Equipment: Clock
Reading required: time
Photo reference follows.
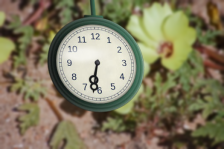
6:32
